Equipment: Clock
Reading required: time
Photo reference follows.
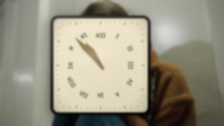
10:53
